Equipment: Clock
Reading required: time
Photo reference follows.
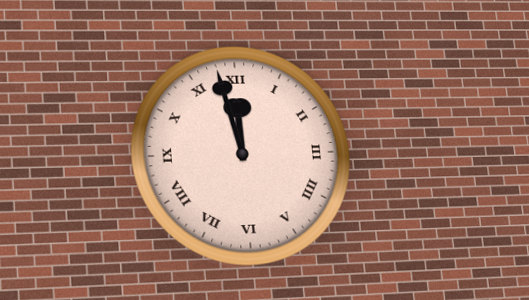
11:58
